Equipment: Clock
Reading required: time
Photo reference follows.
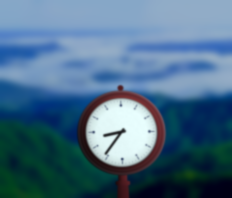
8:36
